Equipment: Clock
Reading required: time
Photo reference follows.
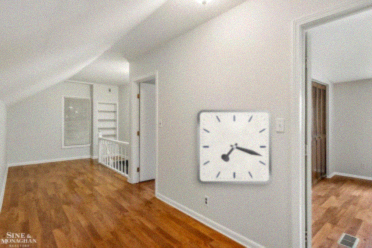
7:18
